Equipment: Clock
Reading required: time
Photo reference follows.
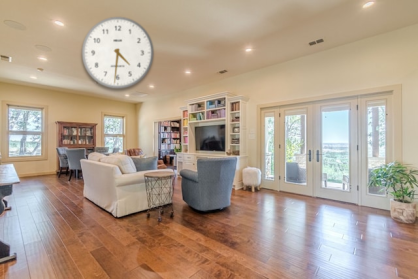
4:31
